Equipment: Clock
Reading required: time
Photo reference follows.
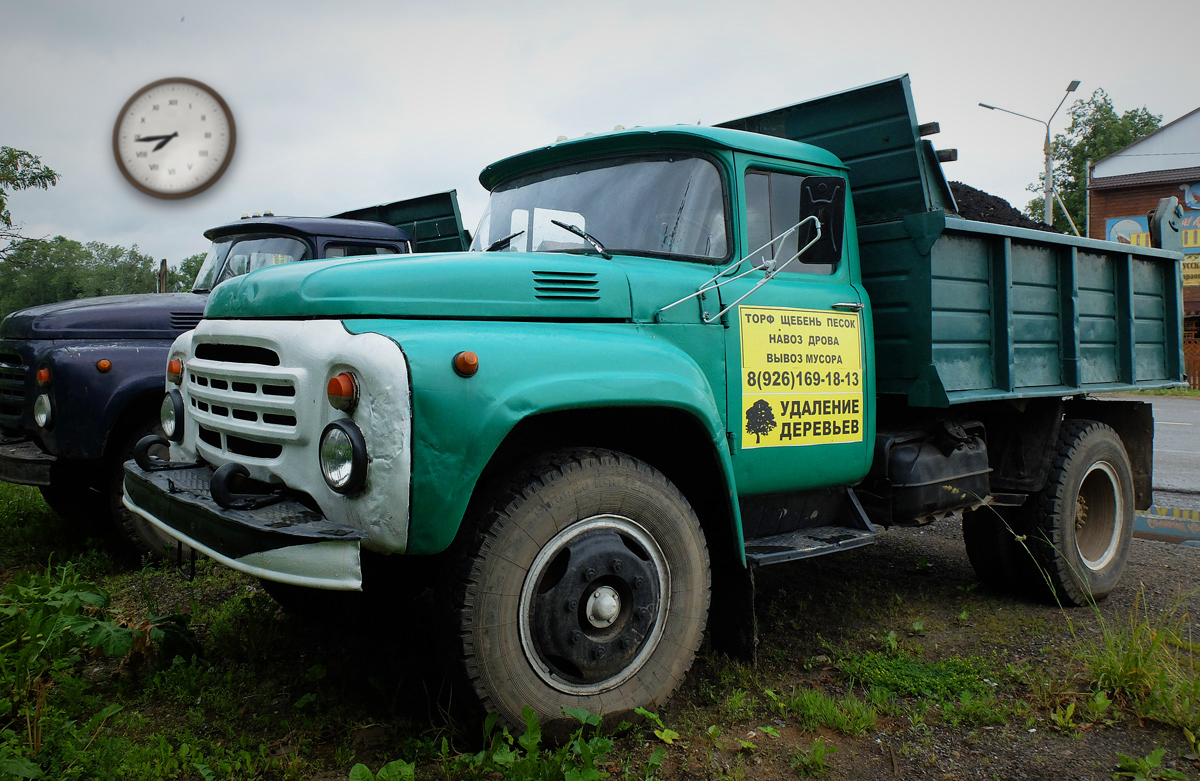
7:44
